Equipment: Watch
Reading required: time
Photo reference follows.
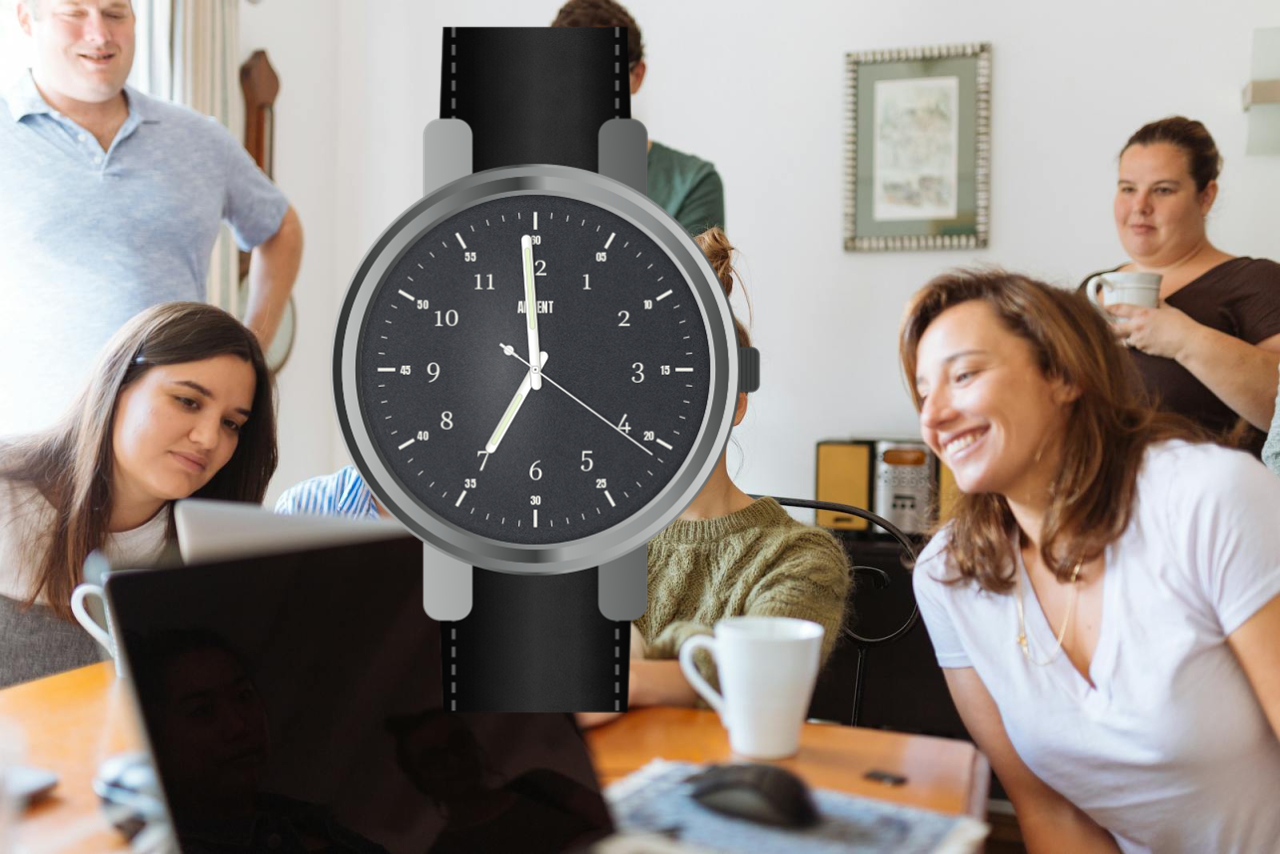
6:59:21
